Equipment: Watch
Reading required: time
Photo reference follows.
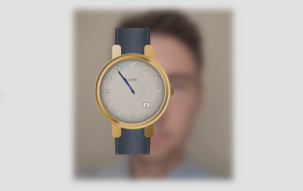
10:54
